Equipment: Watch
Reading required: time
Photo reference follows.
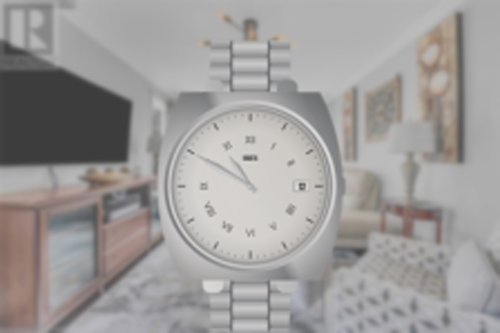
10:50
